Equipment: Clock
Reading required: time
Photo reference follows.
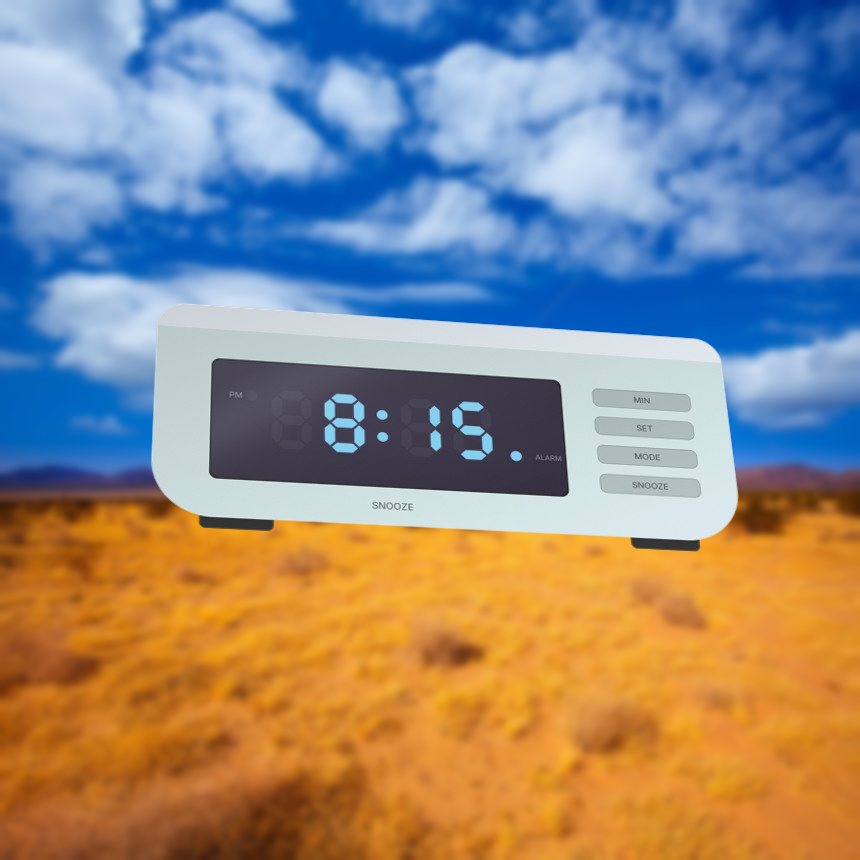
8:15
